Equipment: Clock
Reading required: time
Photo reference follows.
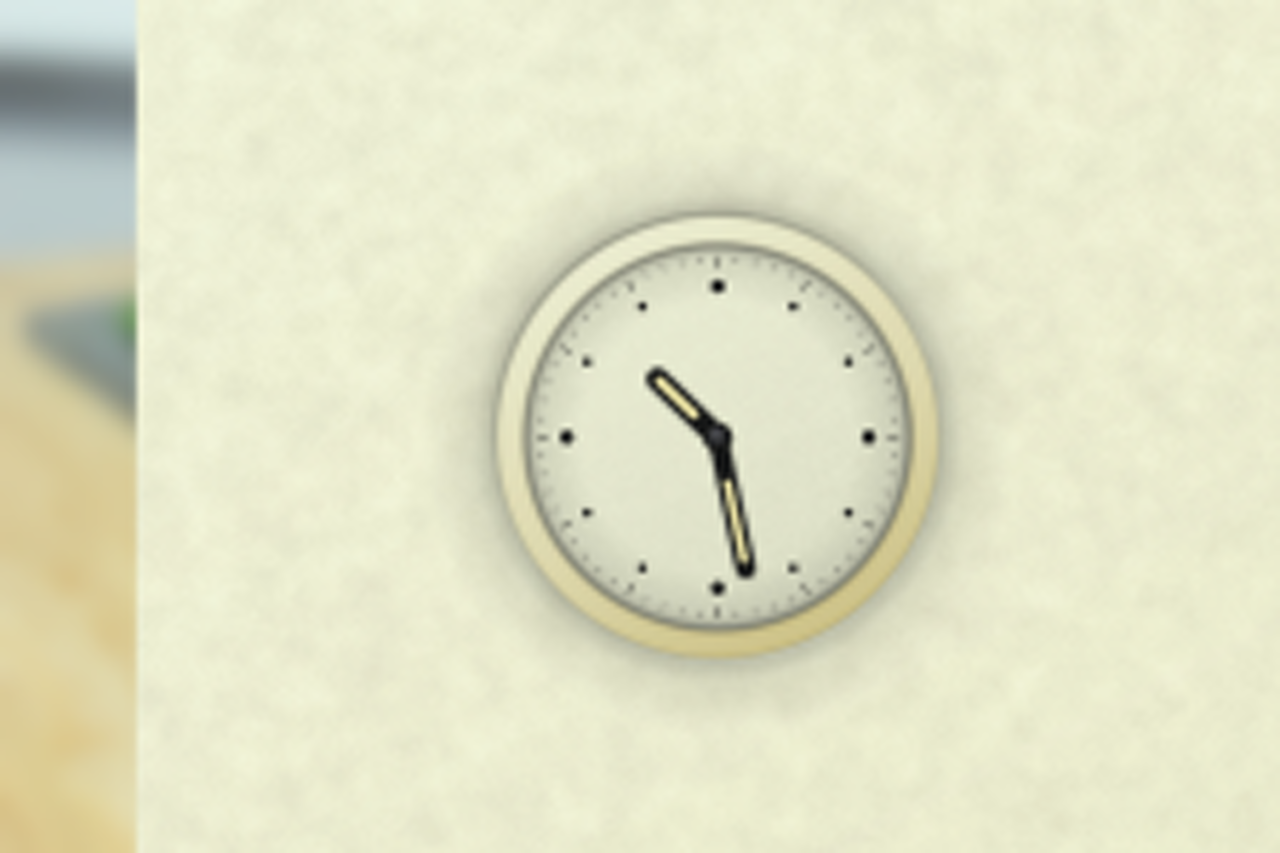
10:28
